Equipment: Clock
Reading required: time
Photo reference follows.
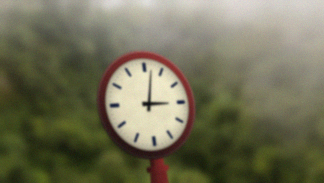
3:02
